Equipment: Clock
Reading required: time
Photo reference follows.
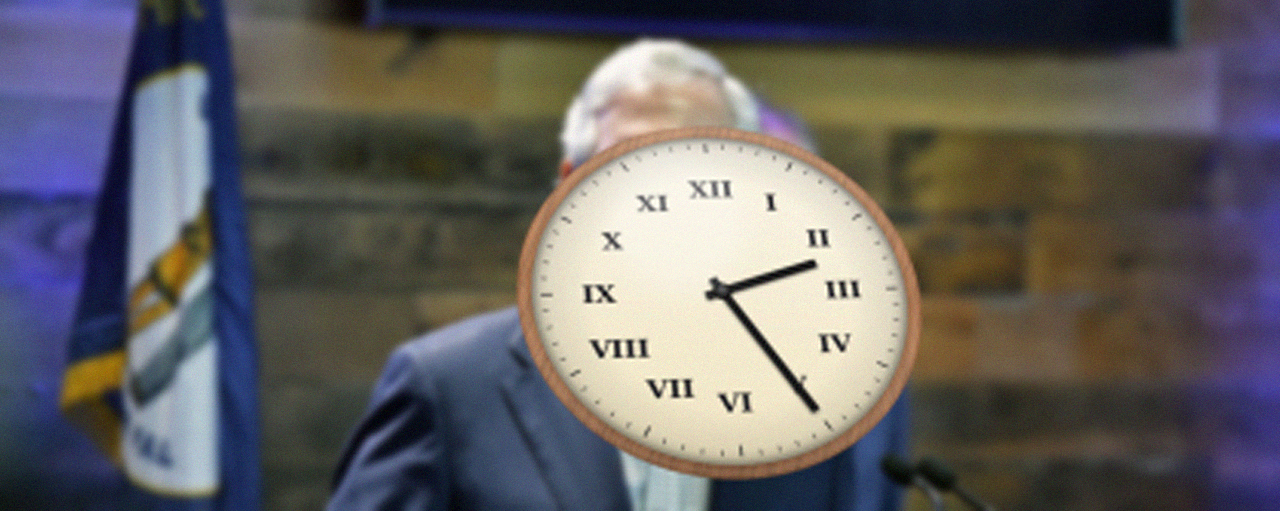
2:25
